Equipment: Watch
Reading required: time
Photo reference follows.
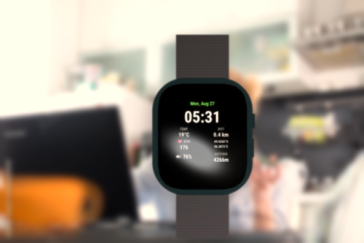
5:31
